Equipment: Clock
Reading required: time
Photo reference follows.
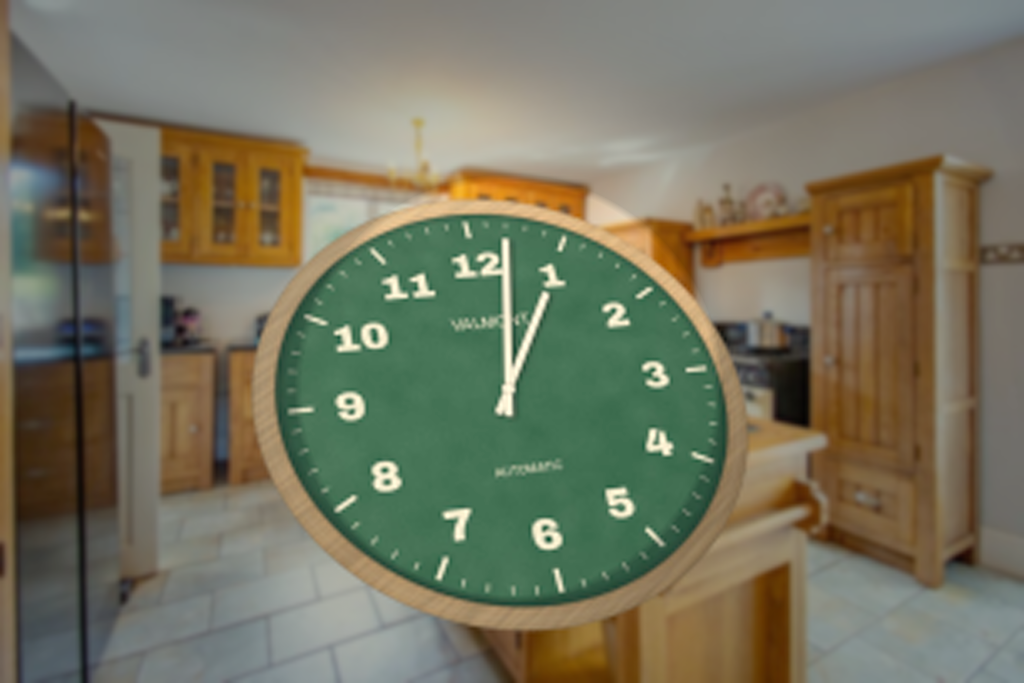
1:02
